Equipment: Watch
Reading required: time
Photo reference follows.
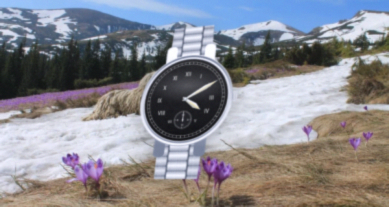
4:10
